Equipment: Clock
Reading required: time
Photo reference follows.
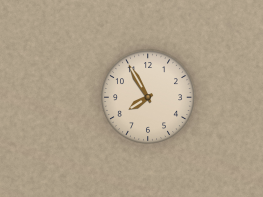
7:55
